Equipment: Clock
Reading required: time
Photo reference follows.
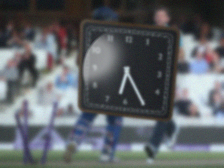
6:25
